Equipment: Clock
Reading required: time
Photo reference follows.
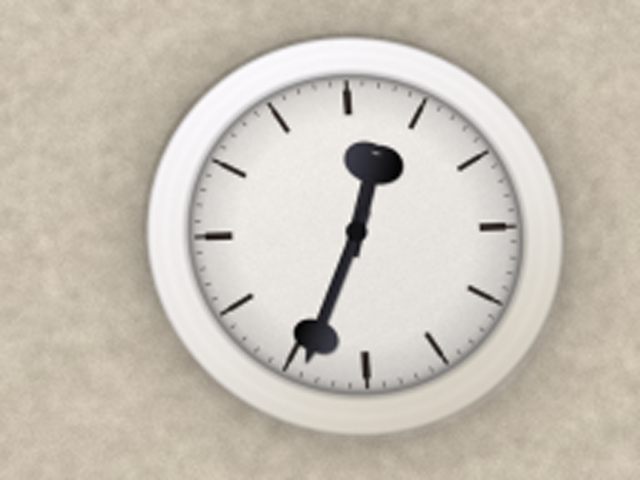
12:34
